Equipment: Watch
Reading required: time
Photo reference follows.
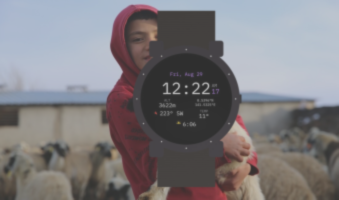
12:22
